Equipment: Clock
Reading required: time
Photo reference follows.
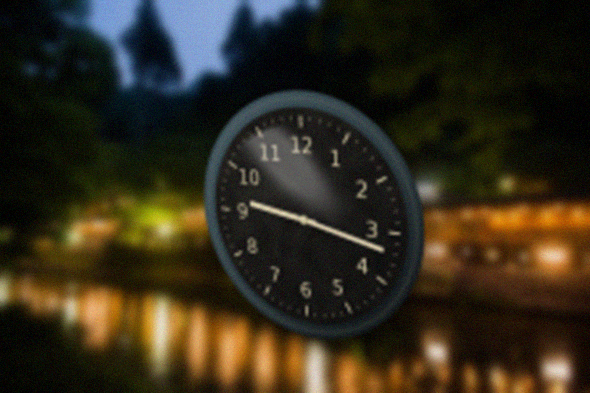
9:17
